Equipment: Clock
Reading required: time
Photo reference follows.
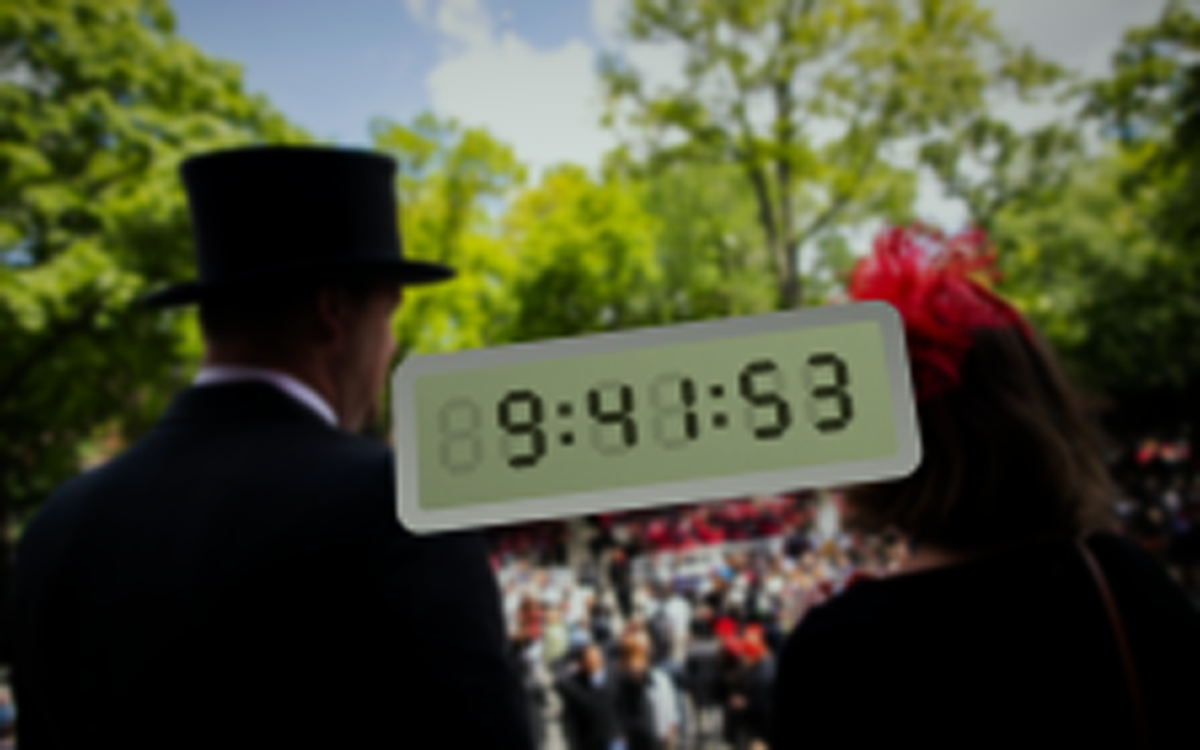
9:41:53
